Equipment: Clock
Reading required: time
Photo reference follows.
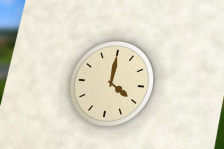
4:00
